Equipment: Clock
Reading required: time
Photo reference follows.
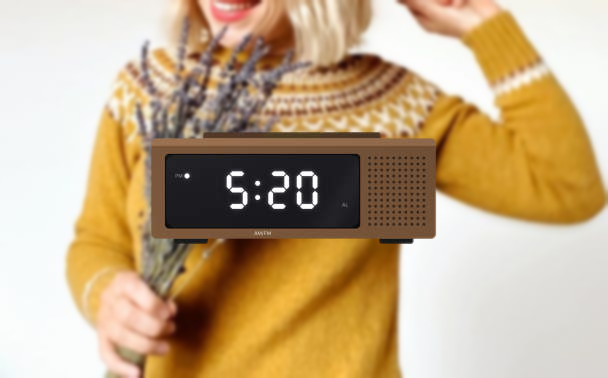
5:20
